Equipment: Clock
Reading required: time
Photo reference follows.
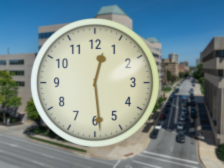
12:29
